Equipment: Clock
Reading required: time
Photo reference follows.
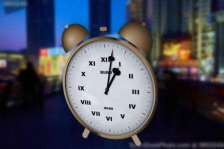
1:02
